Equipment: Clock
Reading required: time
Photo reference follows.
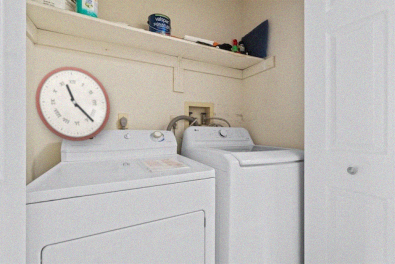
11:23
